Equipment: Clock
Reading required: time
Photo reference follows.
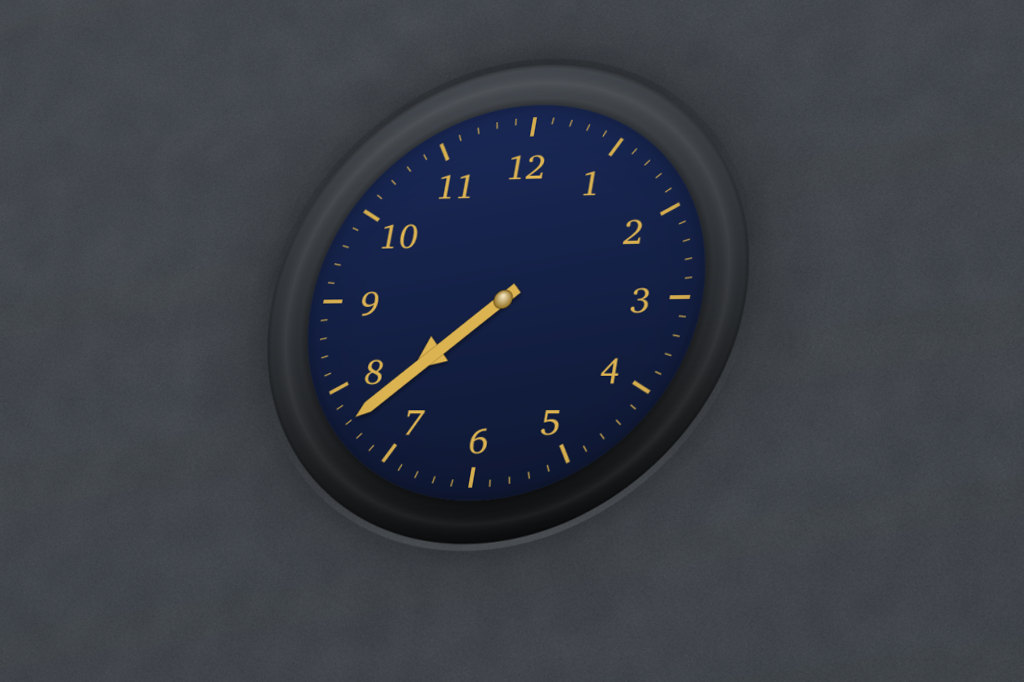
7:38
